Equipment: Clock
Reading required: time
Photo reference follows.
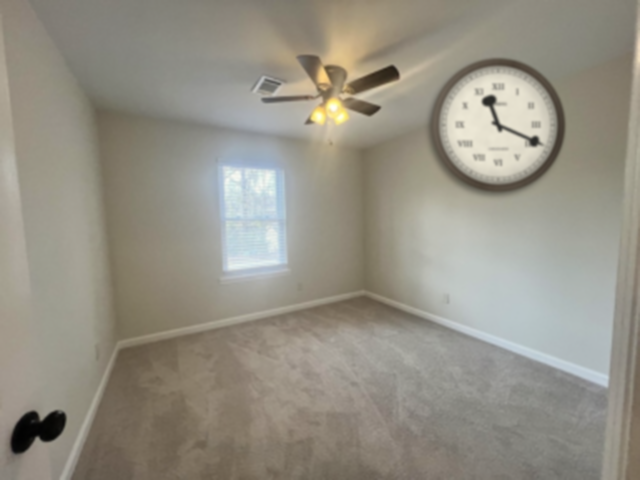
11:19
